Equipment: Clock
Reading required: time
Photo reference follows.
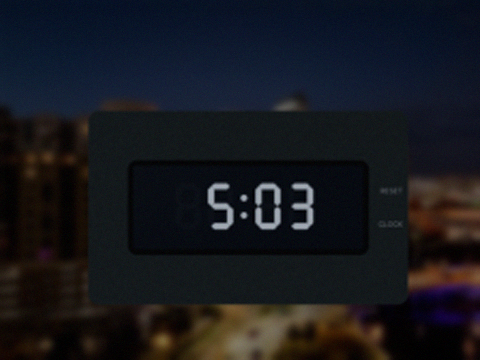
5:03
